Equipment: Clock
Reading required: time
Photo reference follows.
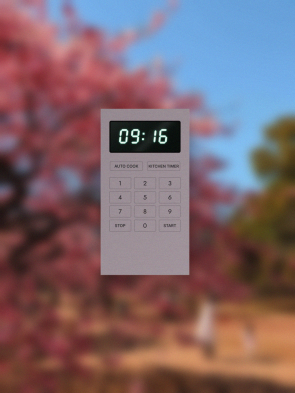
9:16
